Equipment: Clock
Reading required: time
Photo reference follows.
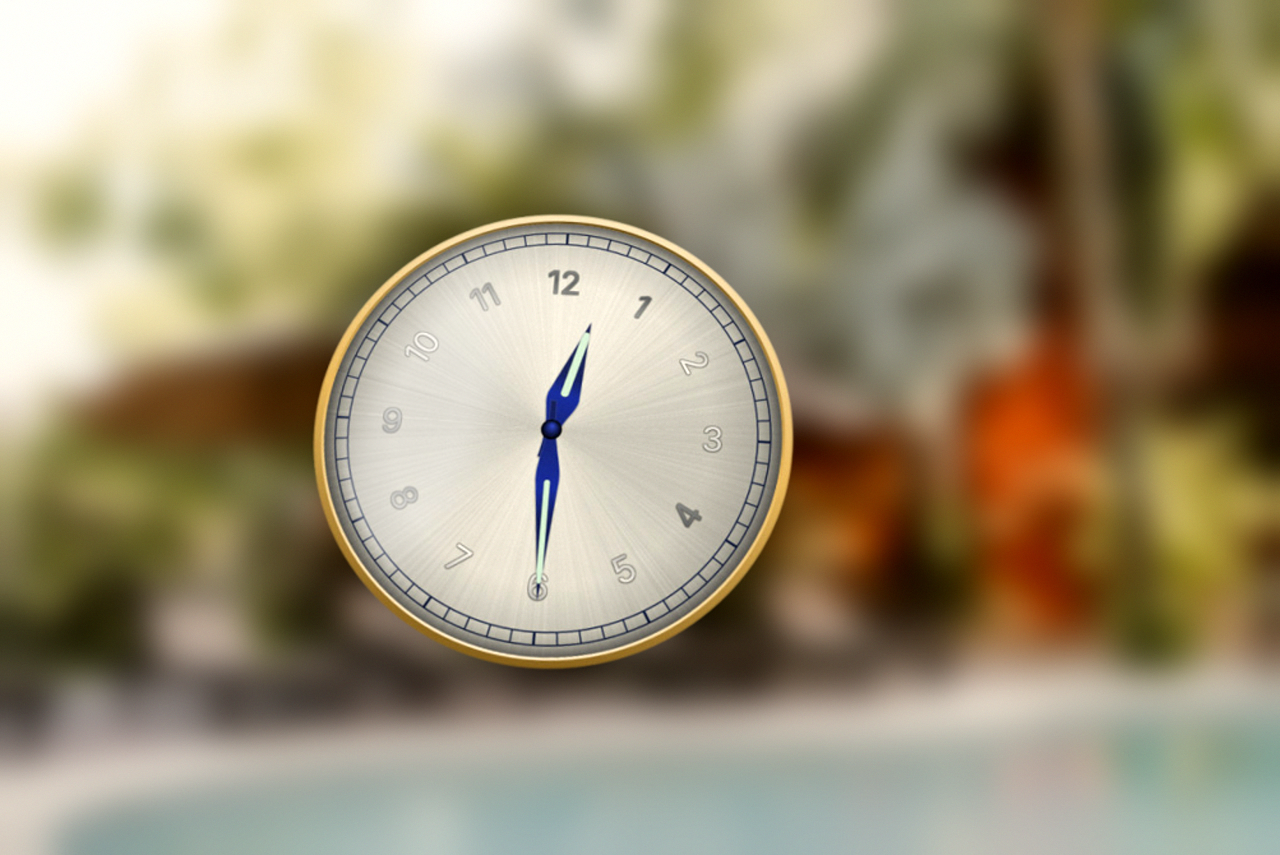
12:30
